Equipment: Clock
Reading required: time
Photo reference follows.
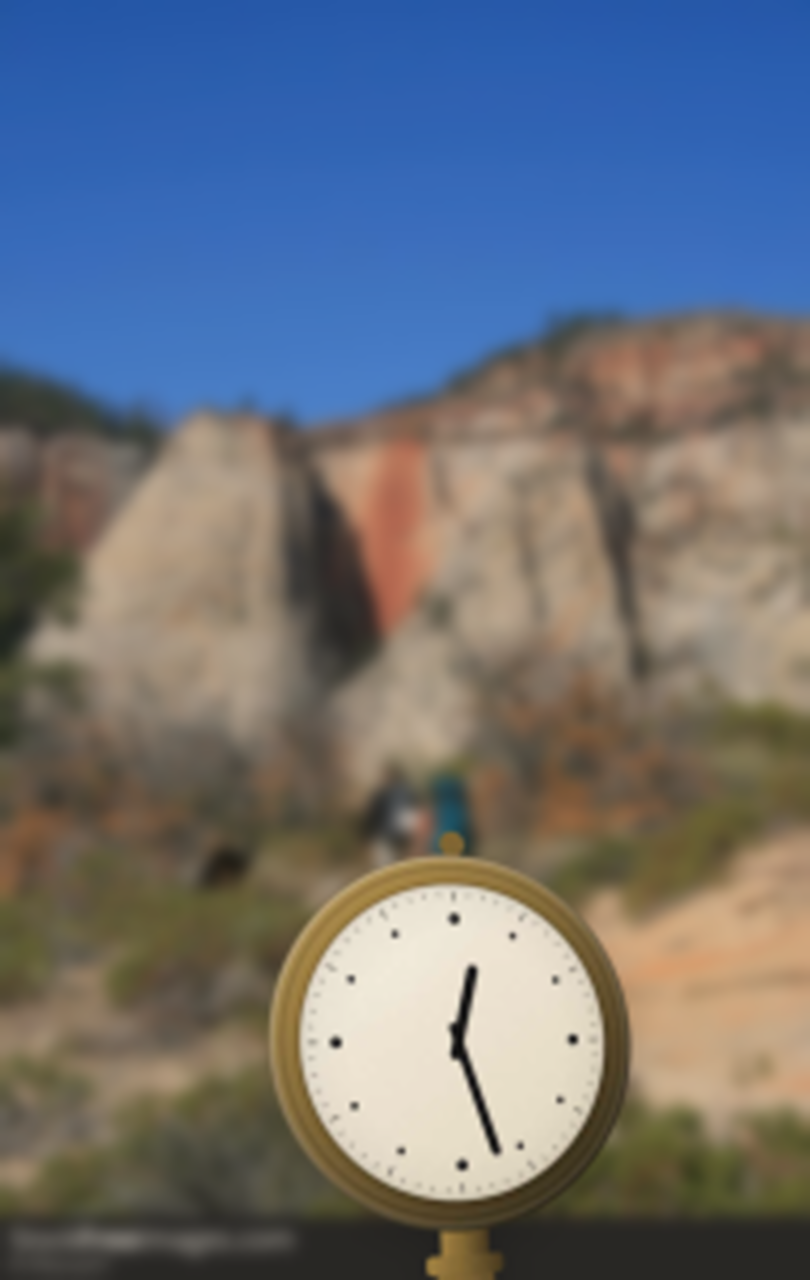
12:27
